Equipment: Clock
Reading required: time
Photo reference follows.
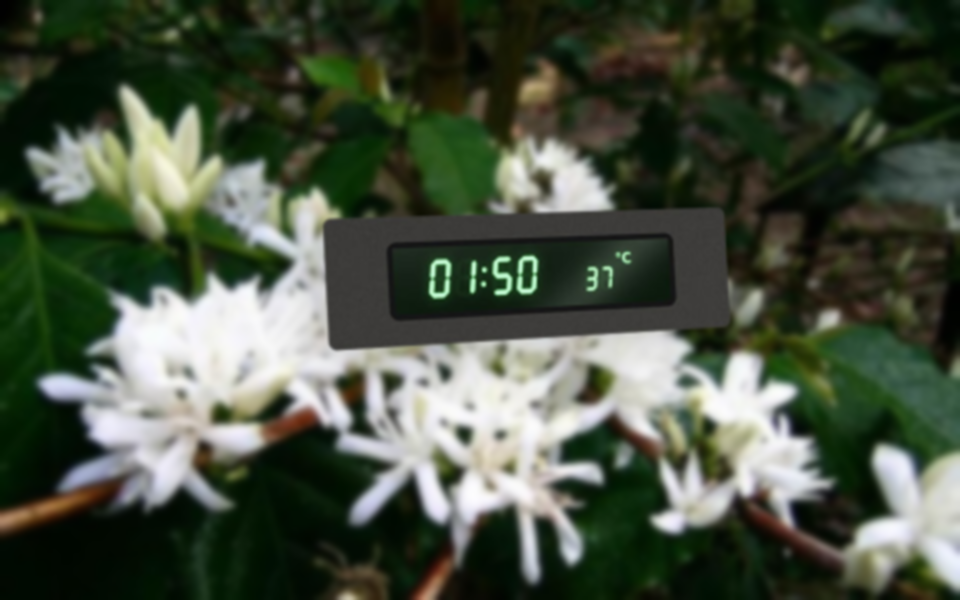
1:50
